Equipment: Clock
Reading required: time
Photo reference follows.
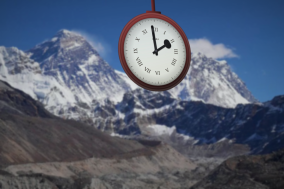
1:59
